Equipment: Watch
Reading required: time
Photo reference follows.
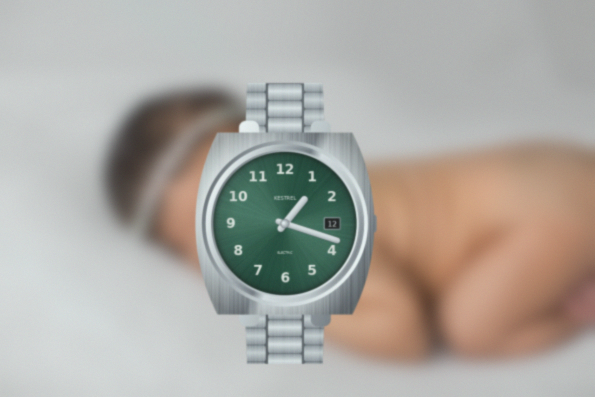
1:18
